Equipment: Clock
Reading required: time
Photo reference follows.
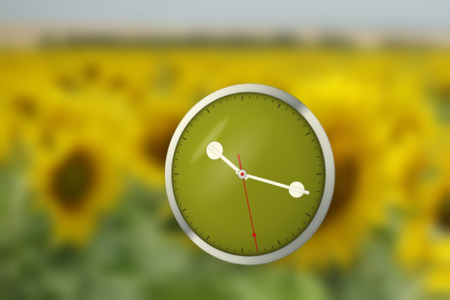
10:17:28
